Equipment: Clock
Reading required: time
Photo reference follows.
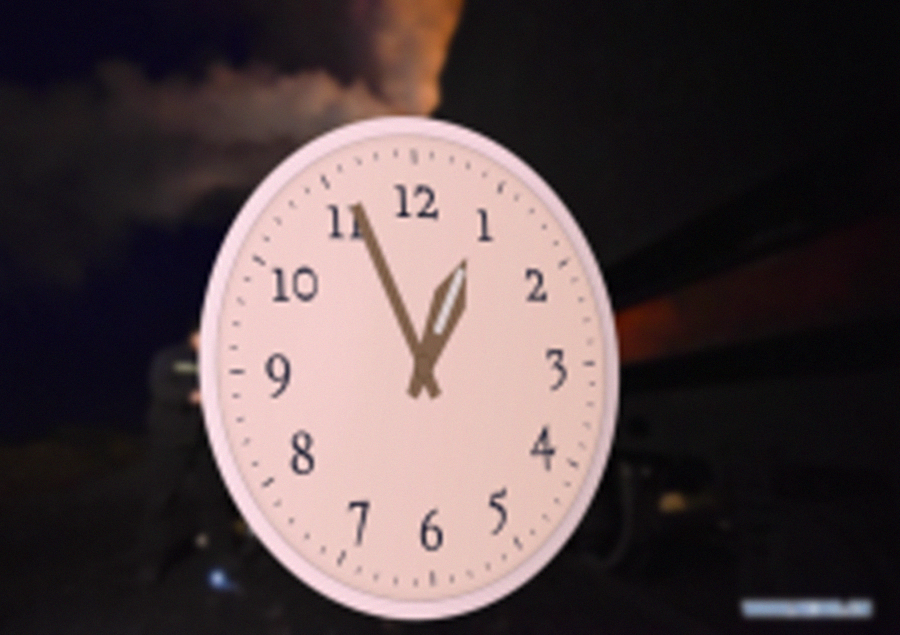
12:56
